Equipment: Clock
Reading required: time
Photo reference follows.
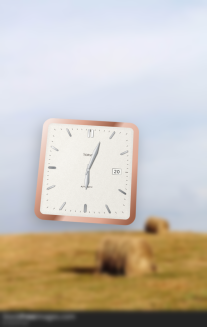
6:03
